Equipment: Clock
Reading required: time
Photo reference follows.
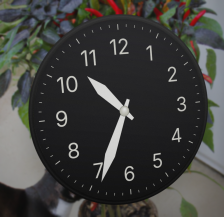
10:34
